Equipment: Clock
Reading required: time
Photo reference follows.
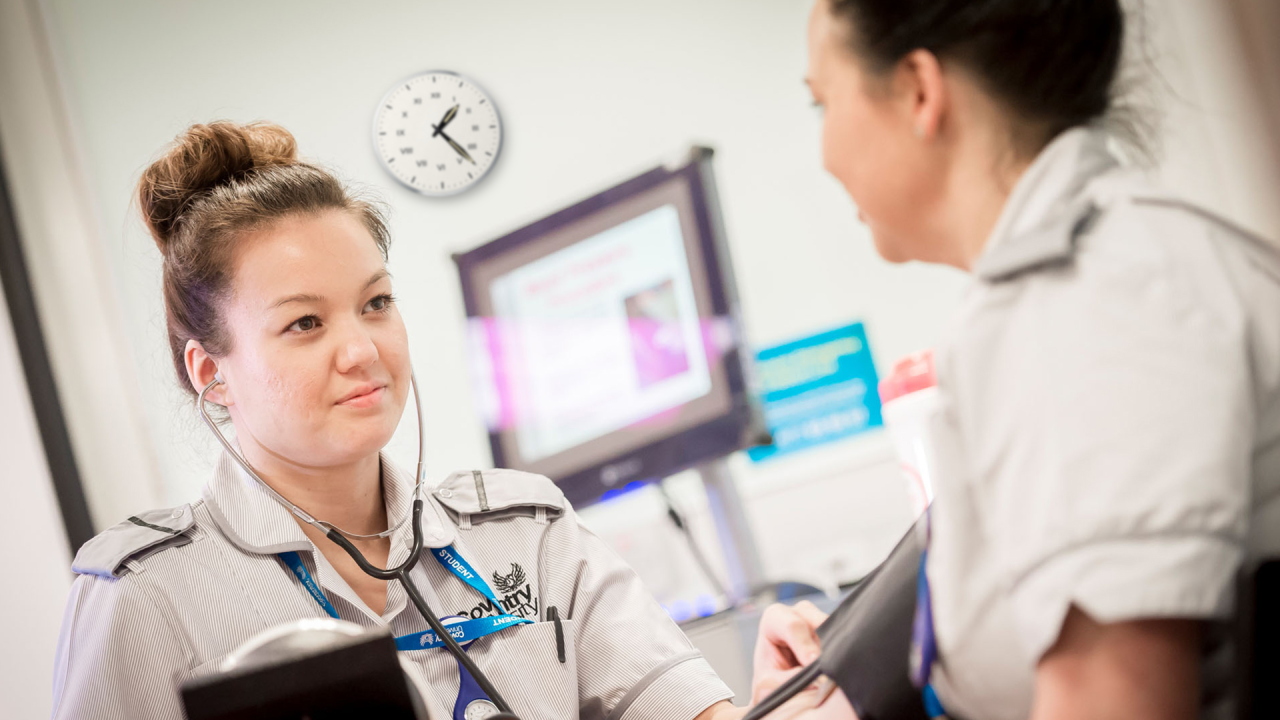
1:23
